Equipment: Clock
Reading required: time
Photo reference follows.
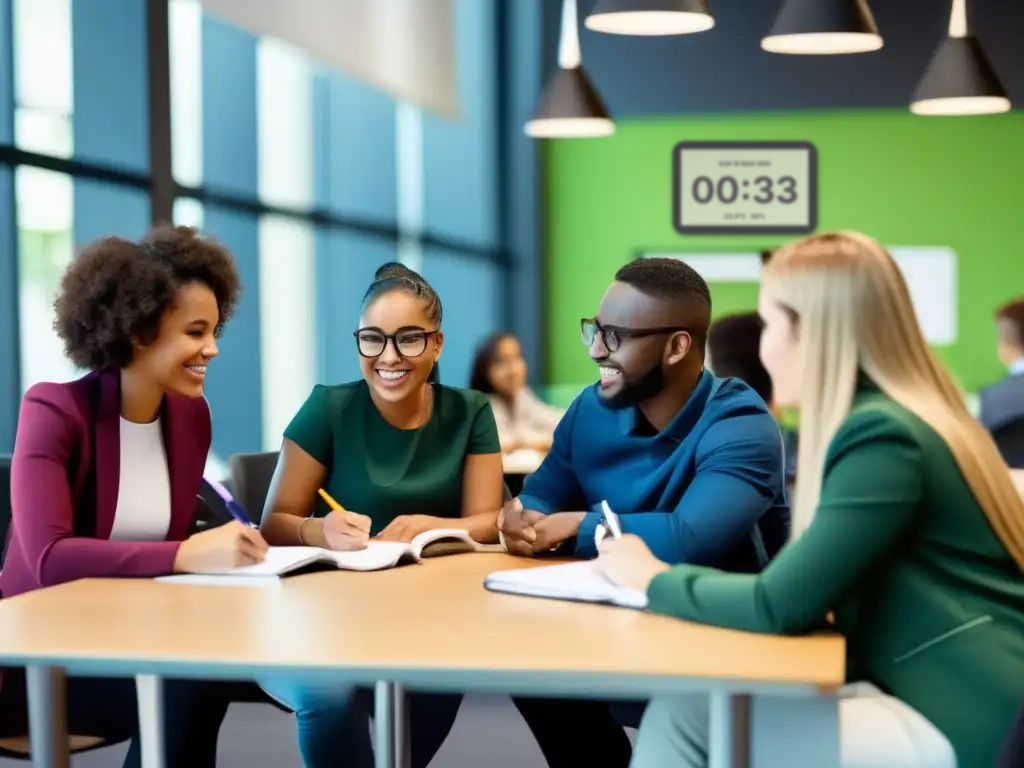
0:33
